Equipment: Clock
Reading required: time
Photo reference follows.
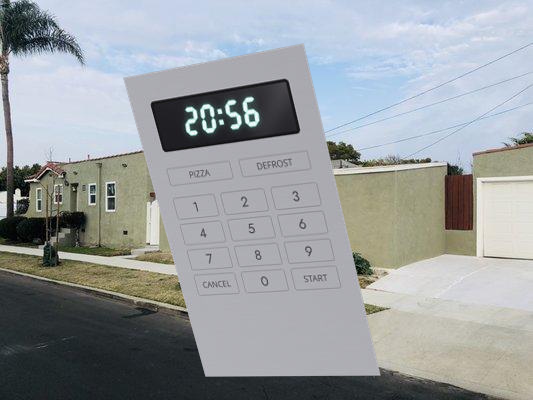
20:56
